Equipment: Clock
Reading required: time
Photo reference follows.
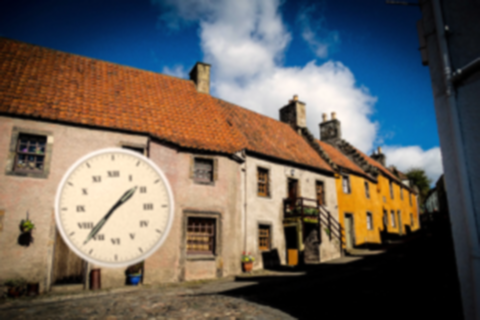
1:37
